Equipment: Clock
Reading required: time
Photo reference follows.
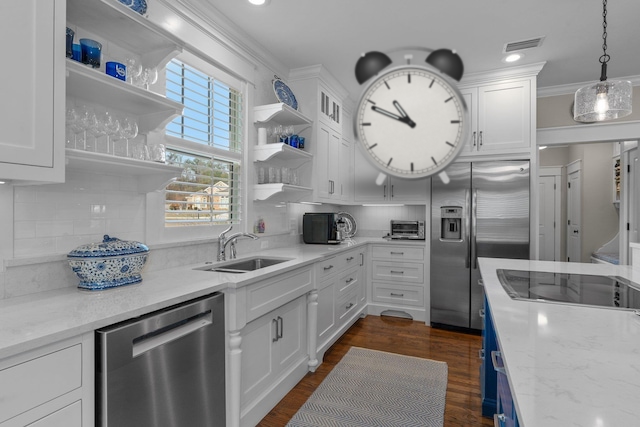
10:49
